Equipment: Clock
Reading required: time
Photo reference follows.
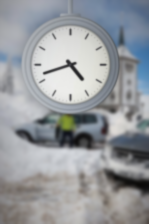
4:42
